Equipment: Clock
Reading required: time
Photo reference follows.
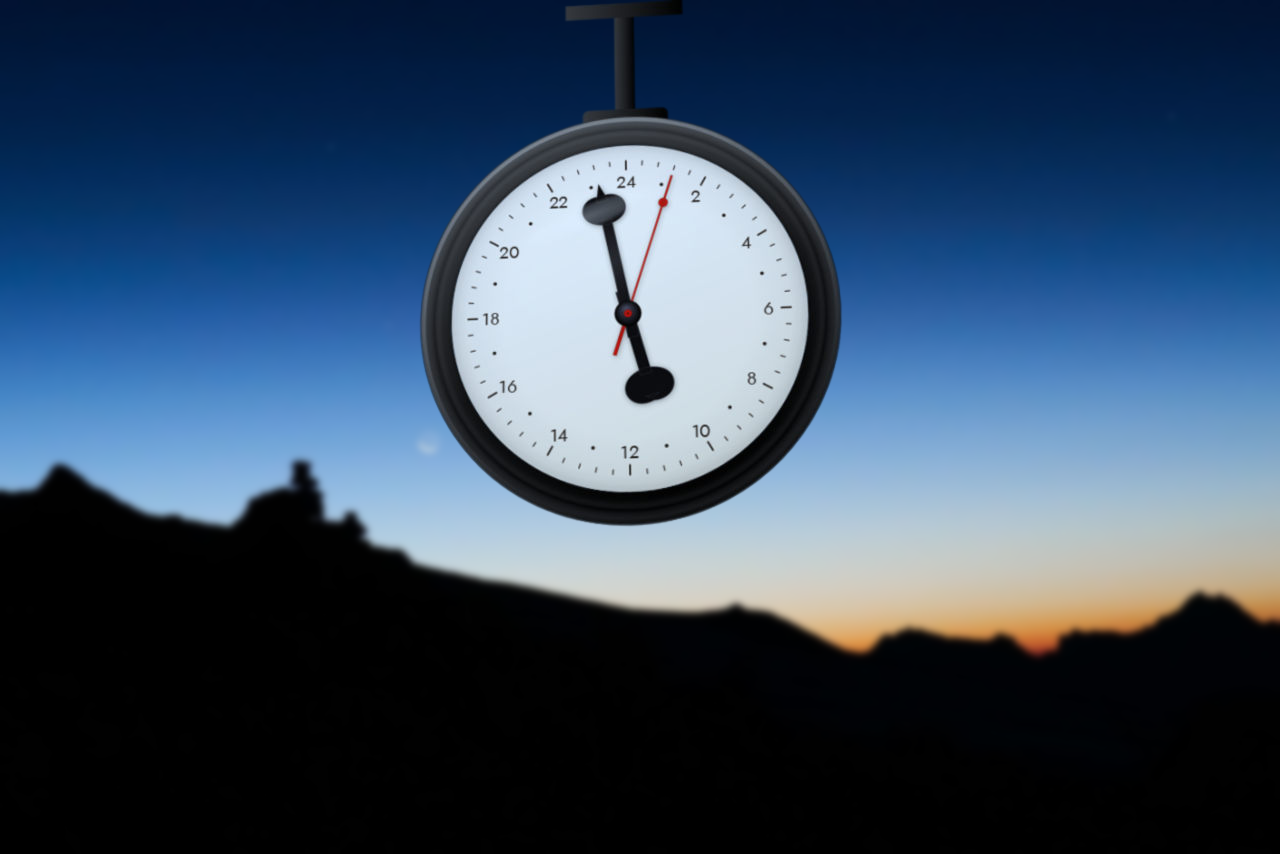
10:58:03
